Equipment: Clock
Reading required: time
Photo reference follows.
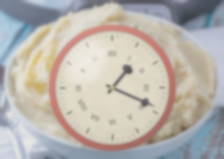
1:19
